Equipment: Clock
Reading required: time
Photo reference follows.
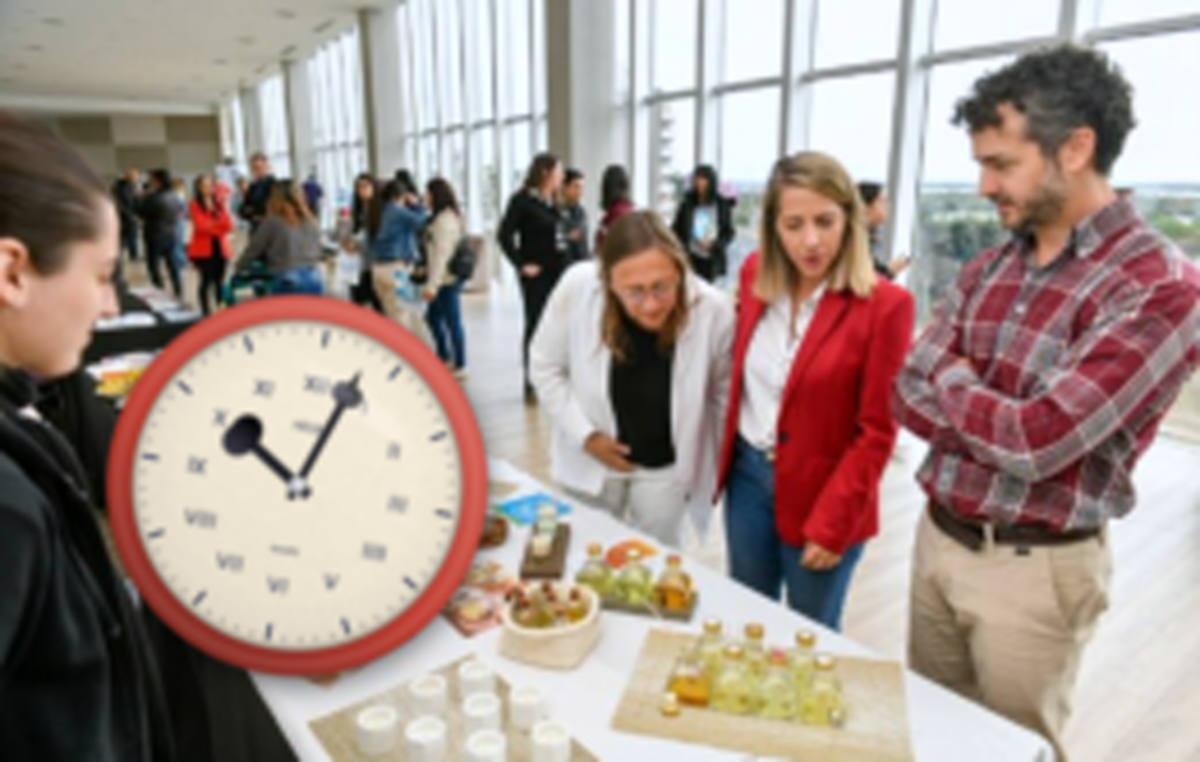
10:03
